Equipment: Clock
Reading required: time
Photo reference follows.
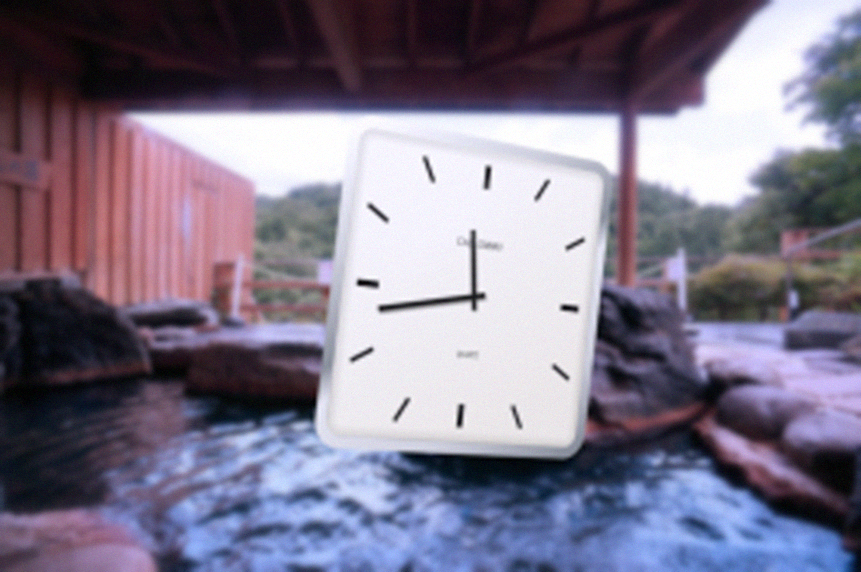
11:43
